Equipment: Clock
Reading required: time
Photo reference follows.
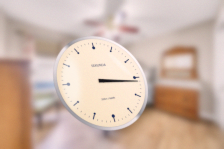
3:16
